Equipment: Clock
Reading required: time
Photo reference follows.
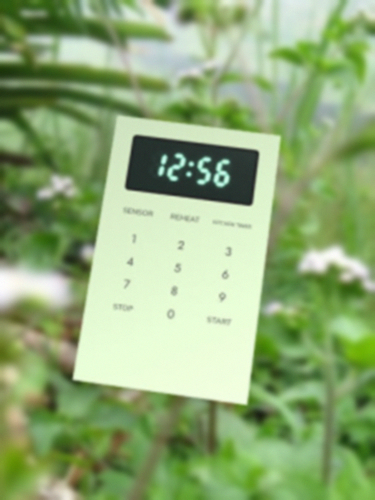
12:56
